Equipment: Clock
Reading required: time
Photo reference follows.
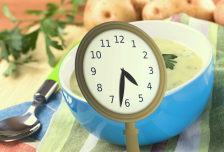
4:32
